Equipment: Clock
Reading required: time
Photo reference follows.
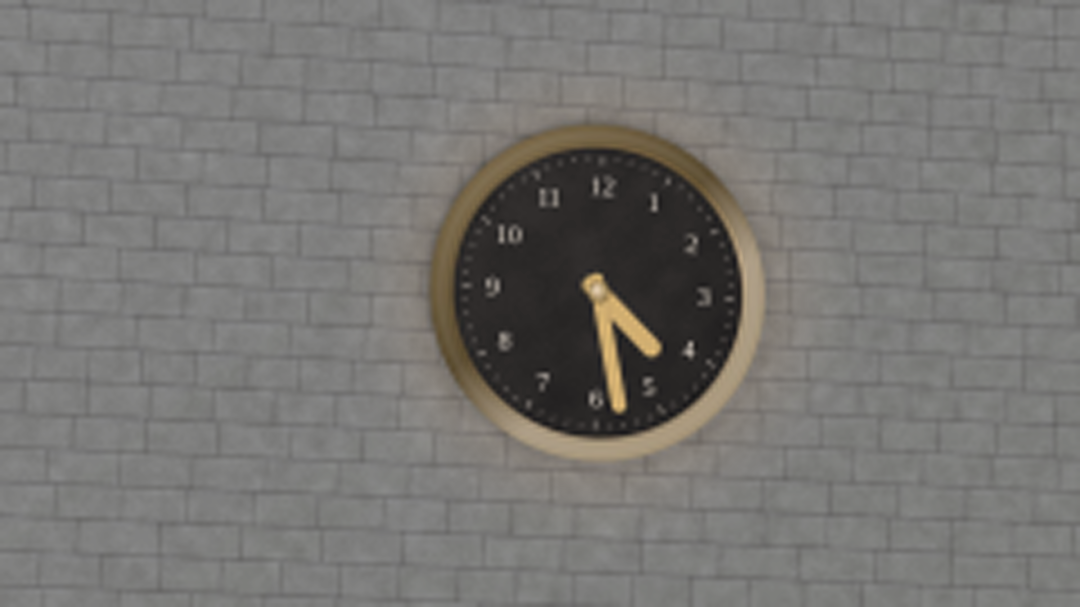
4:28
